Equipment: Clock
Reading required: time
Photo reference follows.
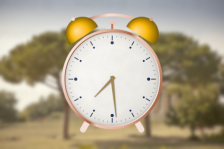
7:29
